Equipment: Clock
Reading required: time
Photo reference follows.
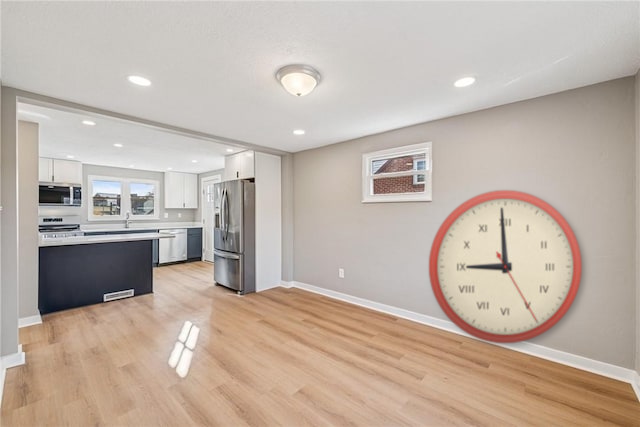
8:59:25
